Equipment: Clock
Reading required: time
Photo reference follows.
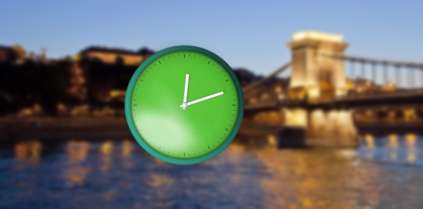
12:12
